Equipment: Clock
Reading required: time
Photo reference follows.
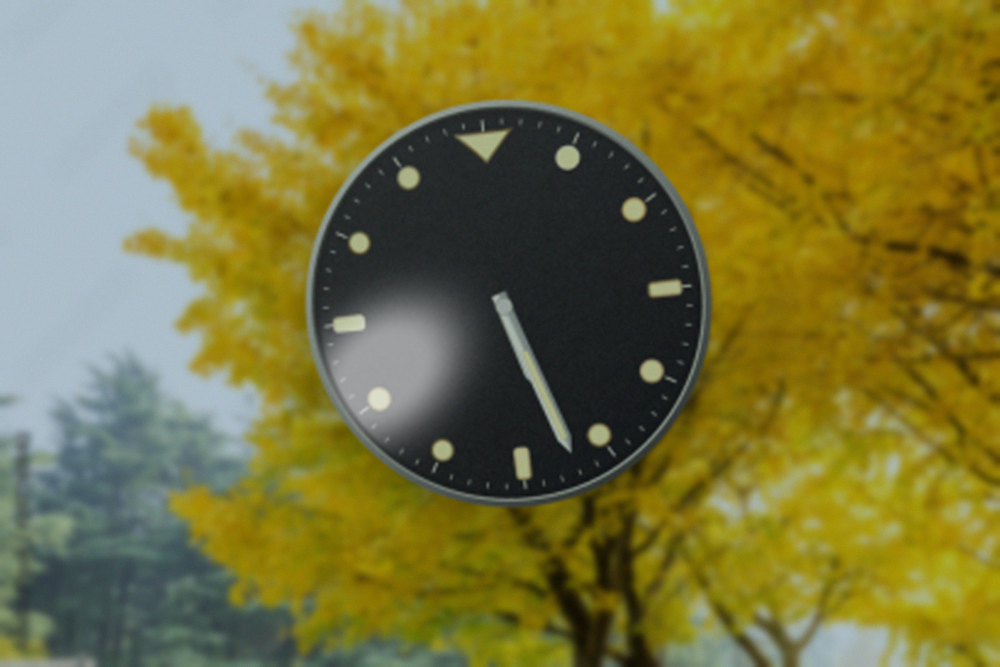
5:27
